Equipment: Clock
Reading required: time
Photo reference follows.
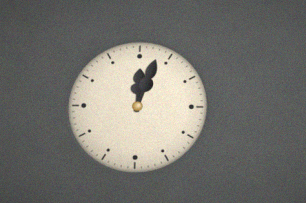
12:03
